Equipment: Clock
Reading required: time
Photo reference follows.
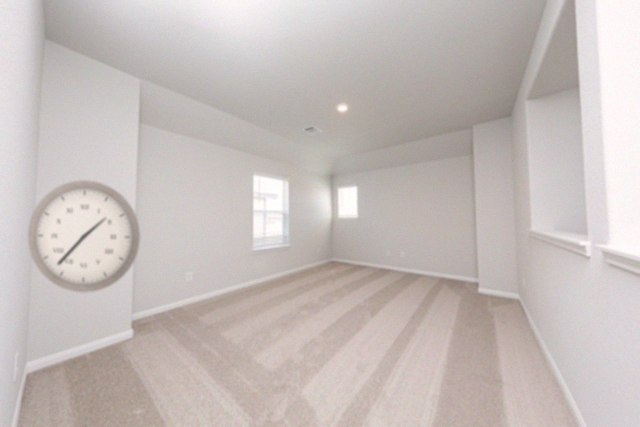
1:37
